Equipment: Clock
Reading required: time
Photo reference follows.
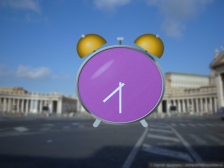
7:30
